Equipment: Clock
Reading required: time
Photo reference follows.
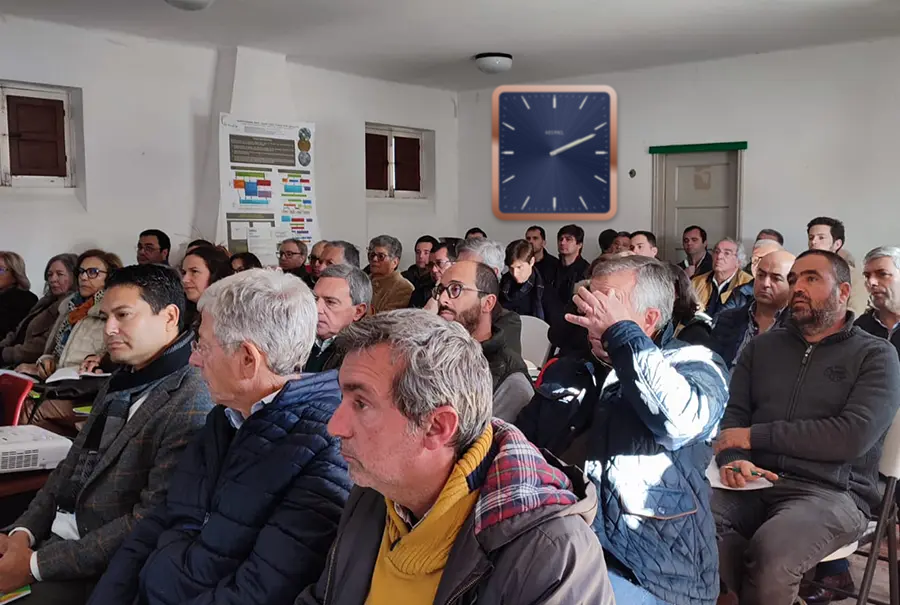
2:11
